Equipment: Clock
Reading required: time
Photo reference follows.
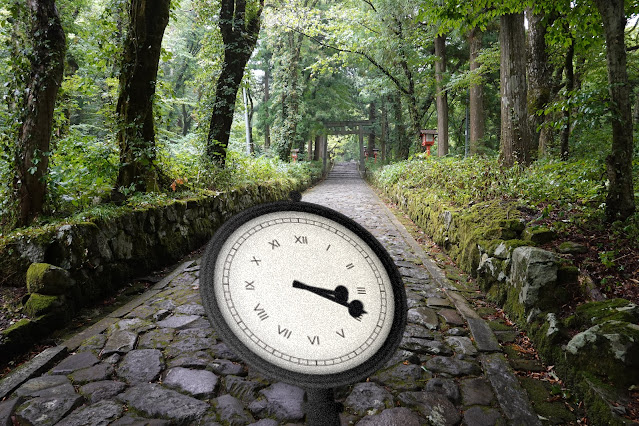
3:19
